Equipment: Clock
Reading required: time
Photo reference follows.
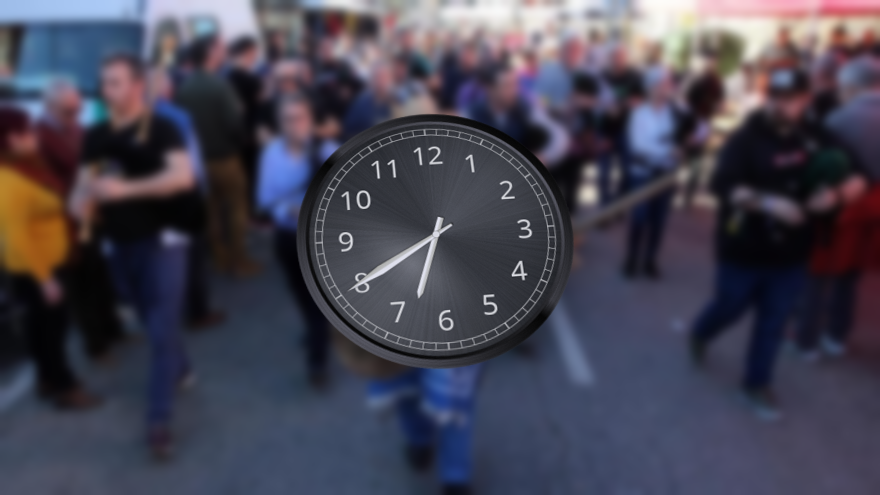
6:40
